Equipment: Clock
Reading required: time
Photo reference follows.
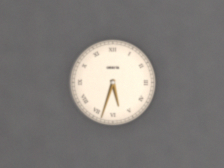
5:33
